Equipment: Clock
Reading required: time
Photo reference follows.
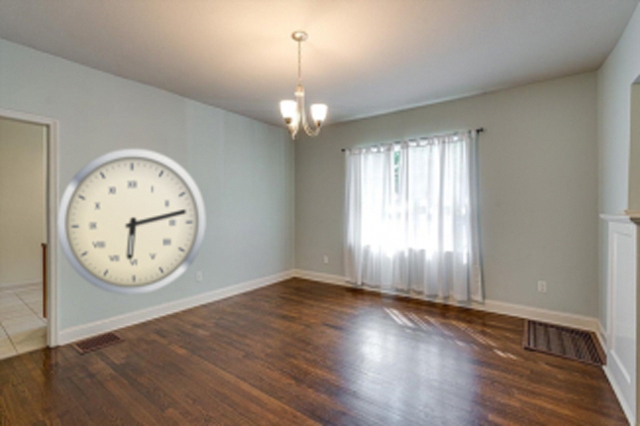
6:13
